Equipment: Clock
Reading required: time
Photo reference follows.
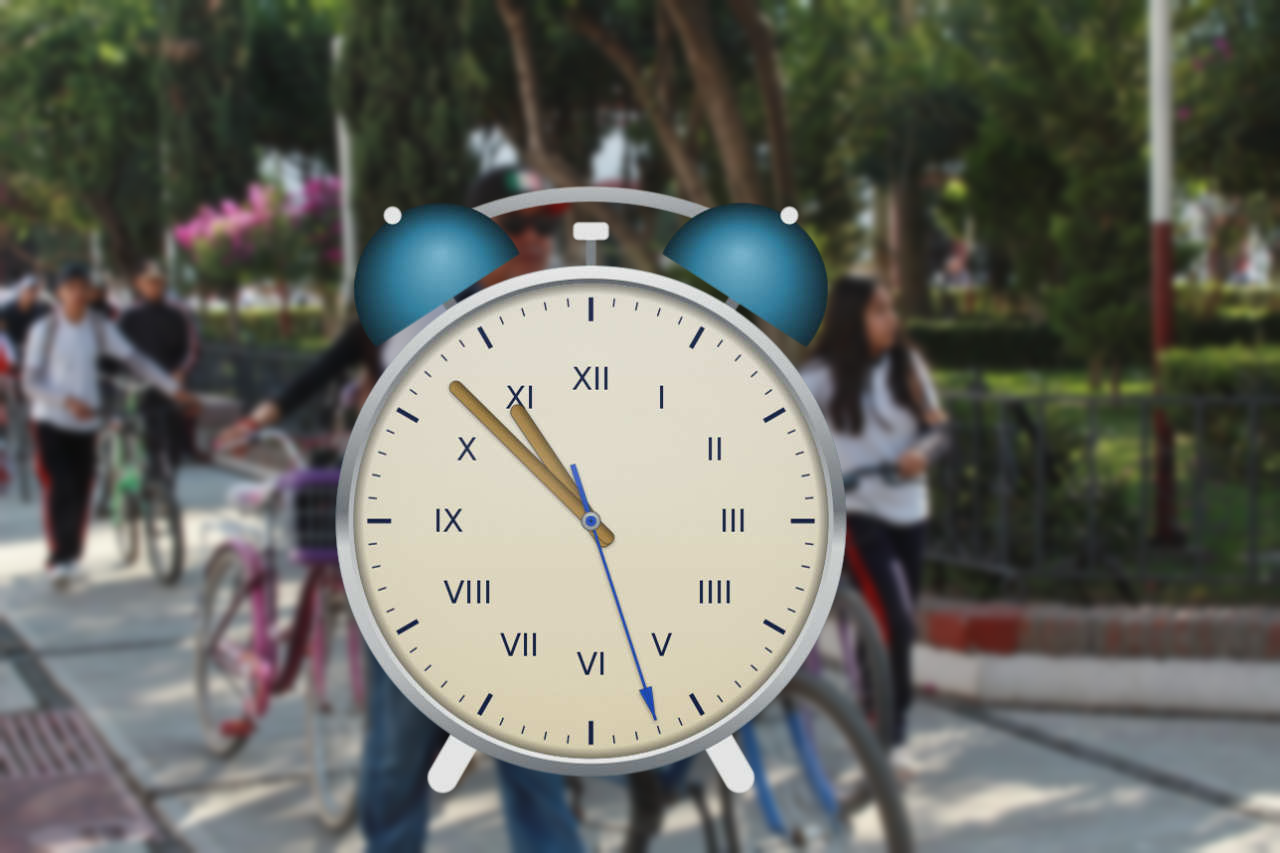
10:52:27
